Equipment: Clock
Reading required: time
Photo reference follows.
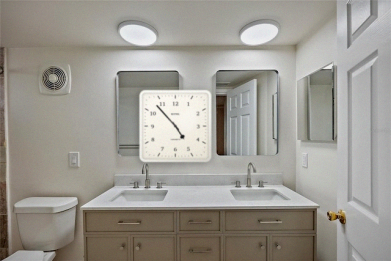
4:53
